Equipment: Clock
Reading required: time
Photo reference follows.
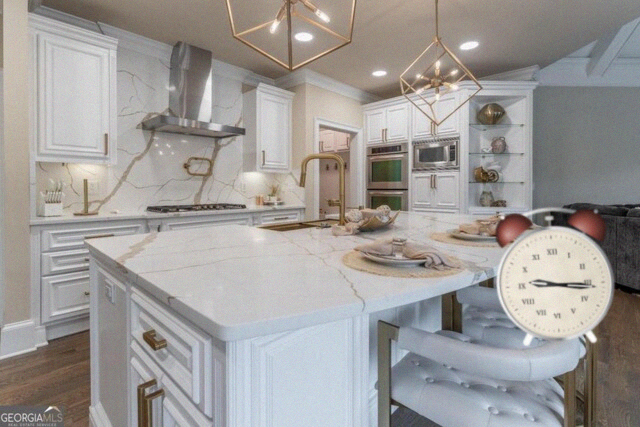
9:16
